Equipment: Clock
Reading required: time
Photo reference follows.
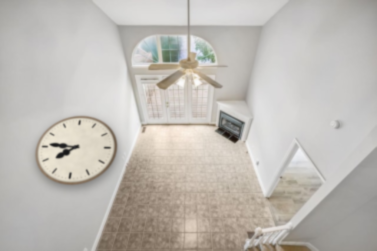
7:46
